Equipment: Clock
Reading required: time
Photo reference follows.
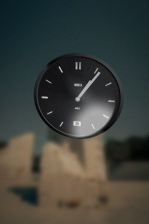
1:06
